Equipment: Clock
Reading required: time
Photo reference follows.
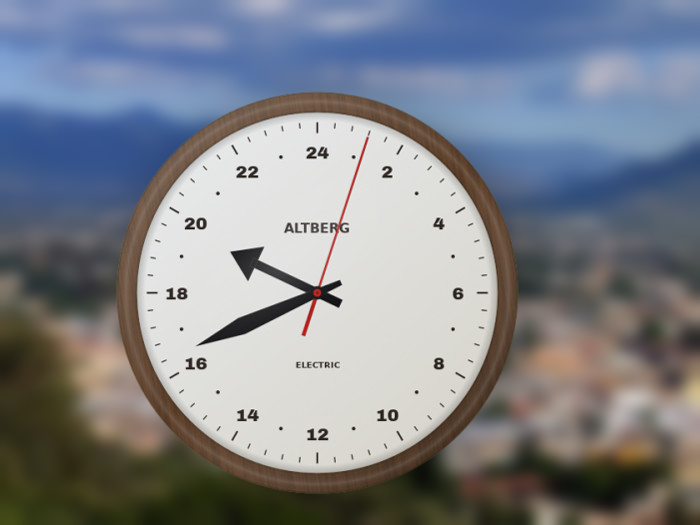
19:41:03
